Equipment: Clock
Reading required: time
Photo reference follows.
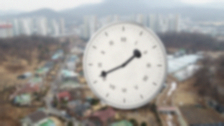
1:41
